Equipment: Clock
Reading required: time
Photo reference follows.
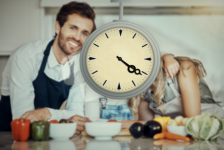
4:21
